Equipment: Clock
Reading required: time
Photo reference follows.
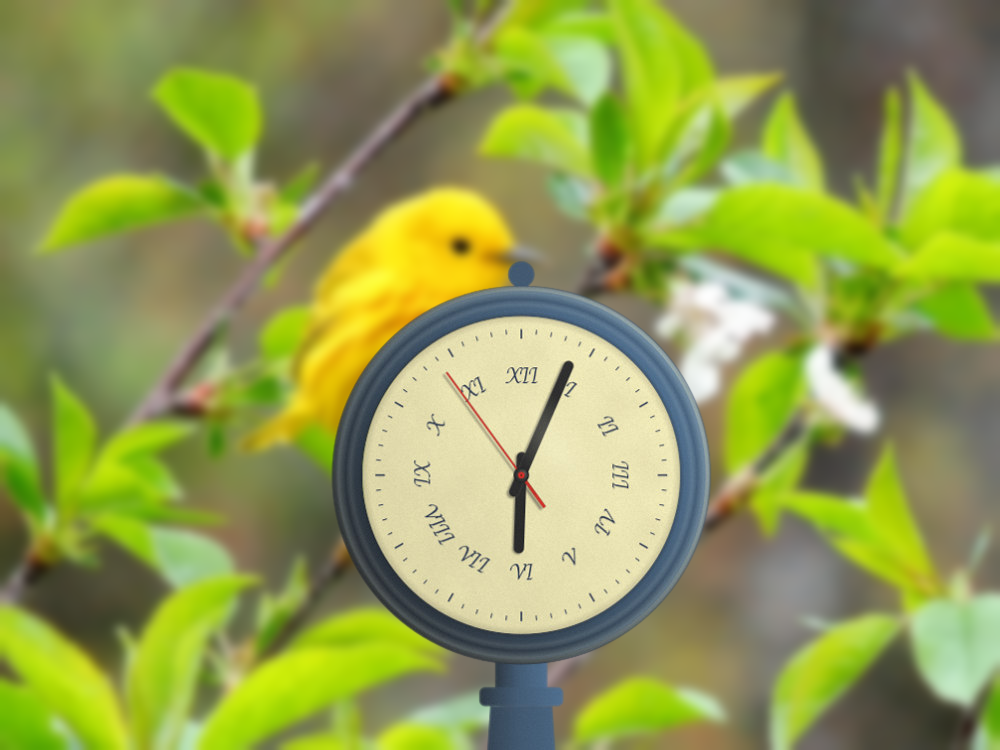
6:03:54
